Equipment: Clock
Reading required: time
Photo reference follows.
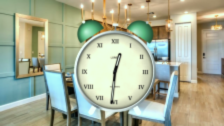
12:31
